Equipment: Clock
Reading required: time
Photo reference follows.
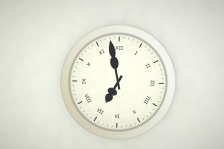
6:58
